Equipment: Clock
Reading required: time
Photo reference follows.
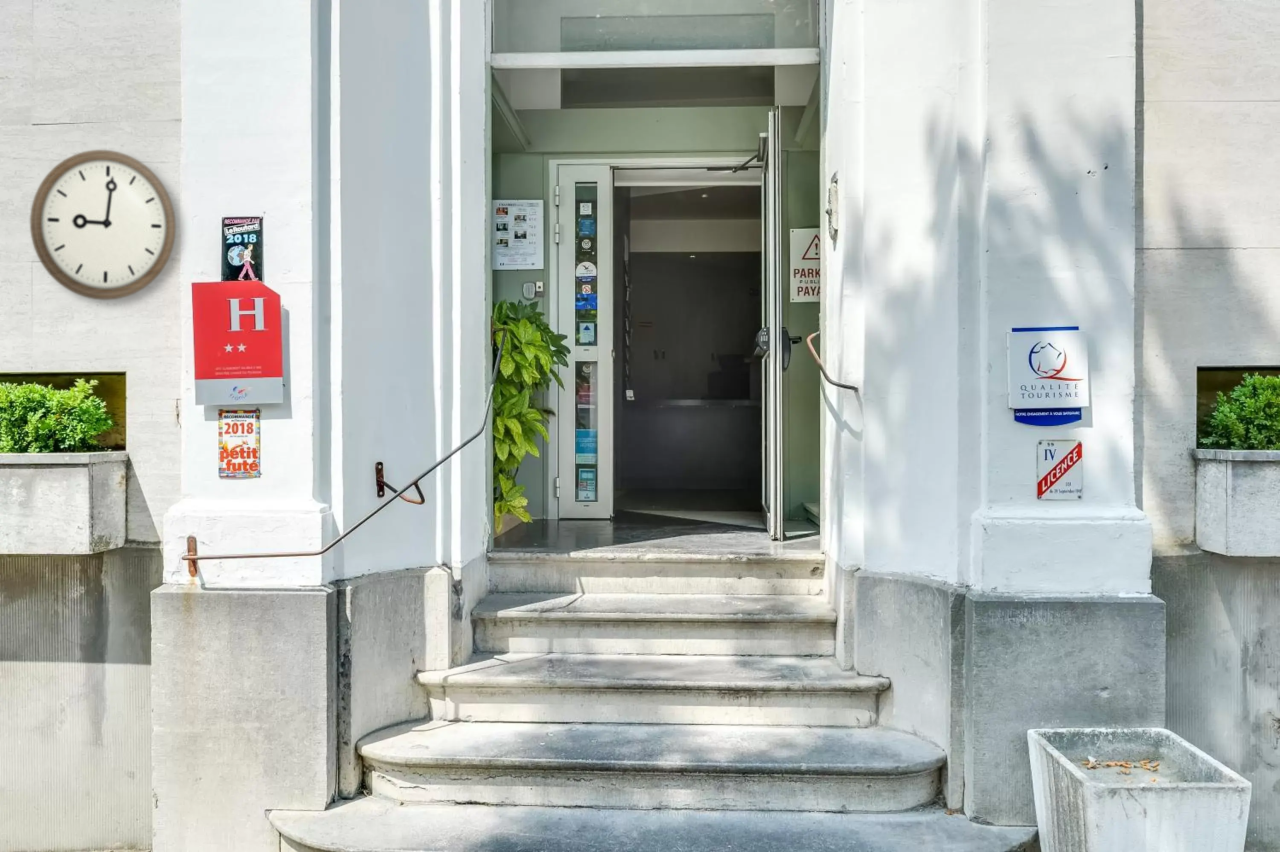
9:01
